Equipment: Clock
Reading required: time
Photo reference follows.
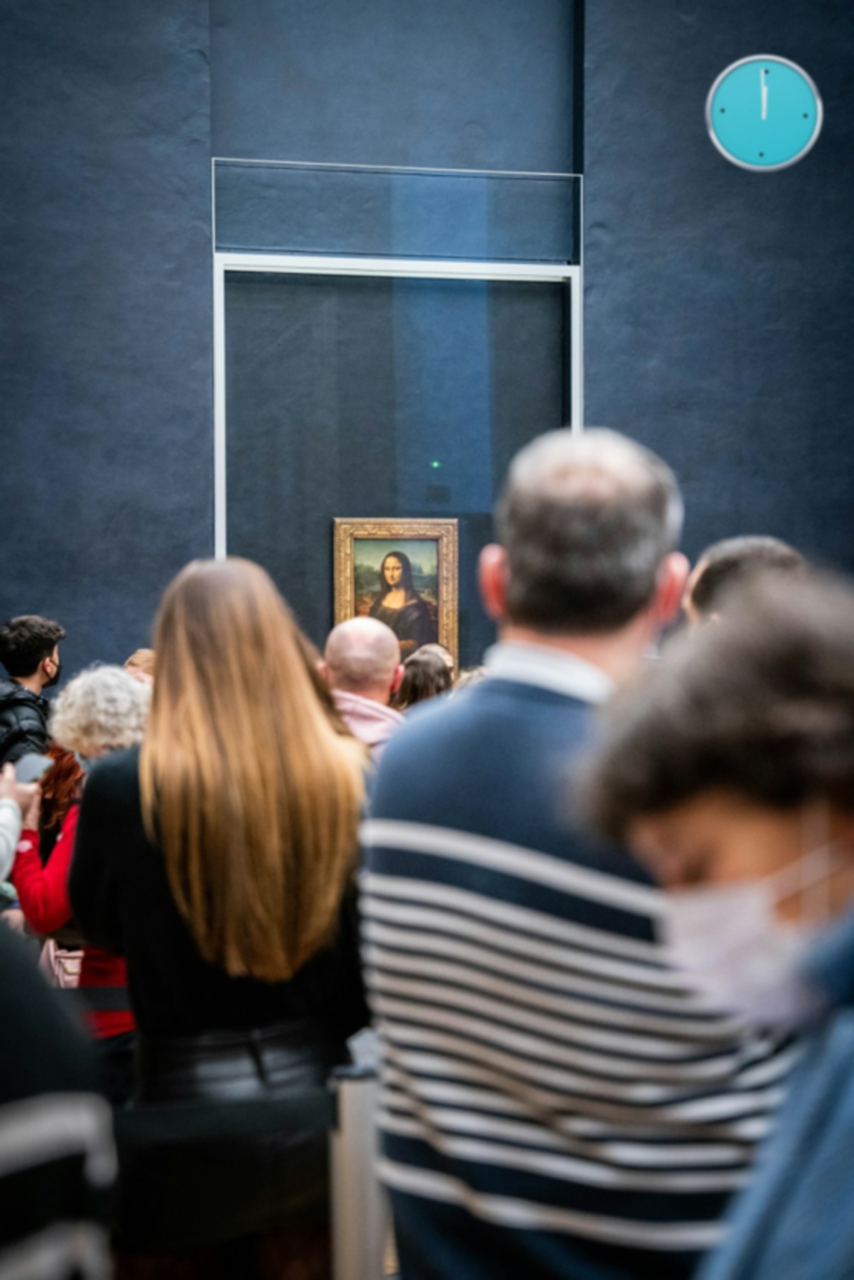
11:59
